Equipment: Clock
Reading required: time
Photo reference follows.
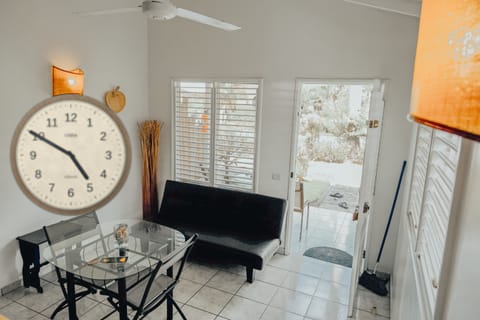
4:50
